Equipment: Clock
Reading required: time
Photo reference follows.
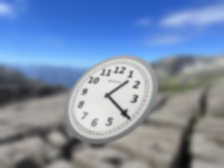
1:20
